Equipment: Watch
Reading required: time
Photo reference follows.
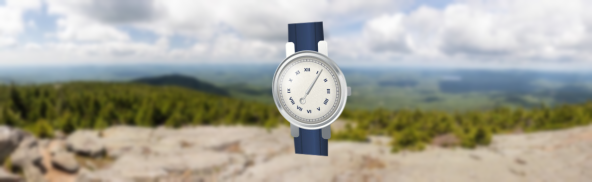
7:06
